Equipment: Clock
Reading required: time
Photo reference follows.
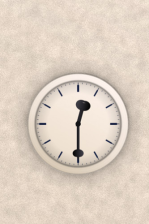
12:30
